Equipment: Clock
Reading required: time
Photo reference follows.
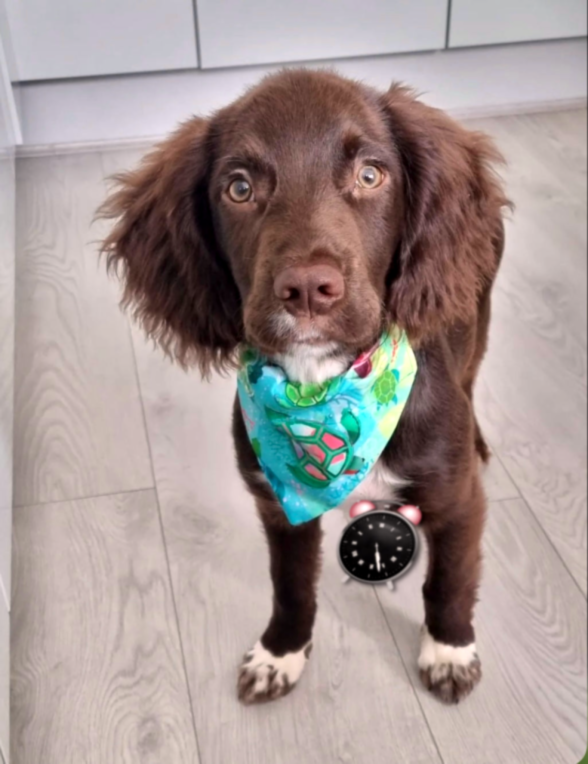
5:27
